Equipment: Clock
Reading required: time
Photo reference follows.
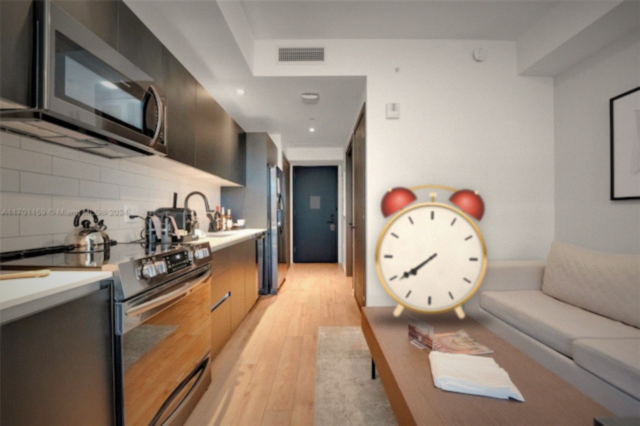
7:39
